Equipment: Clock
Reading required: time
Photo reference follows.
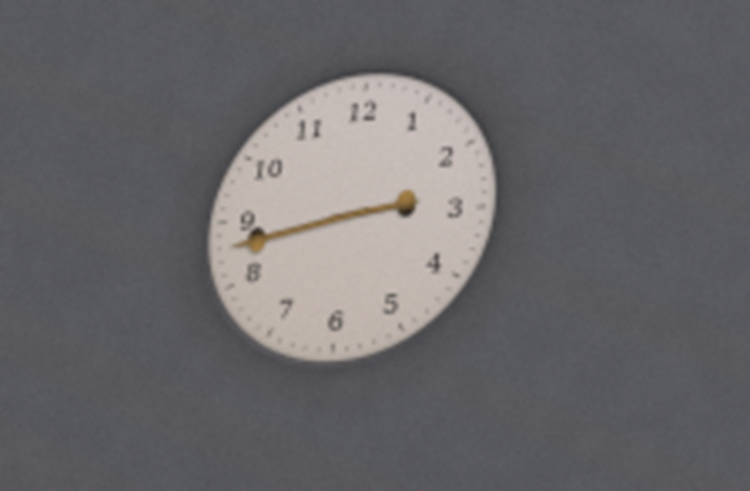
2:43
